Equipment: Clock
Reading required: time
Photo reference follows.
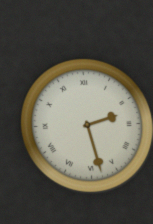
2:28
